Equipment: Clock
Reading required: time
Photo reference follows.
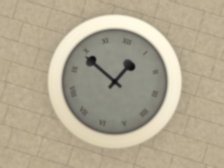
12:49
